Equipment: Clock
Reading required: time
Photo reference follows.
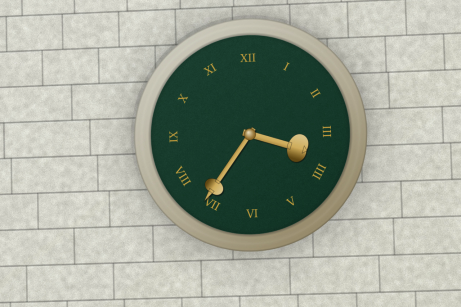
3:36
